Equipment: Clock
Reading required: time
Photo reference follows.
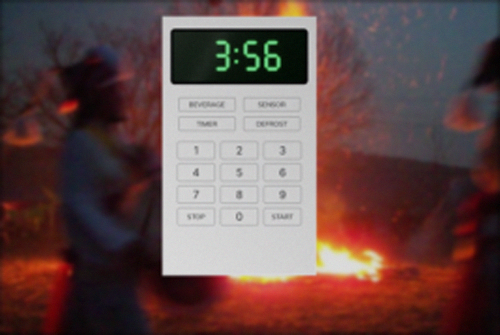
3:56
